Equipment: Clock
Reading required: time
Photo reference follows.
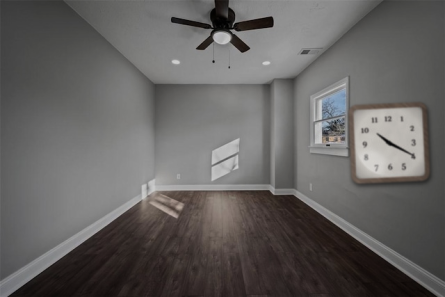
10:20
